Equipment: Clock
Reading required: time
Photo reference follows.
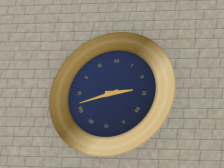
2:42
